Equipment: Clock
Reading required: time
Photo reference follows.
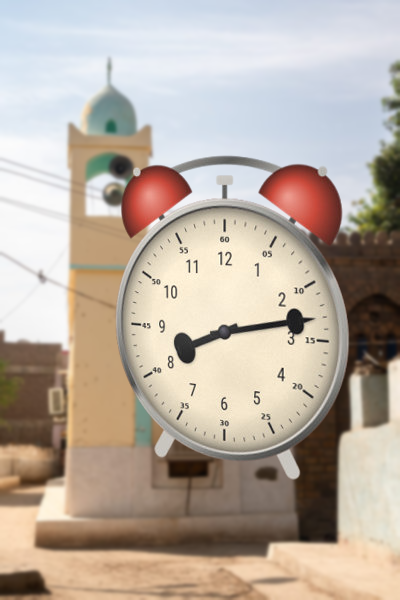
8:13
